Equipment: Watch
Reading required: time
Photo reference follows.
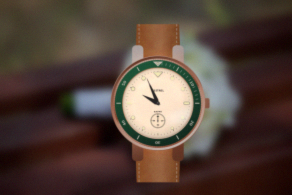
9:56
